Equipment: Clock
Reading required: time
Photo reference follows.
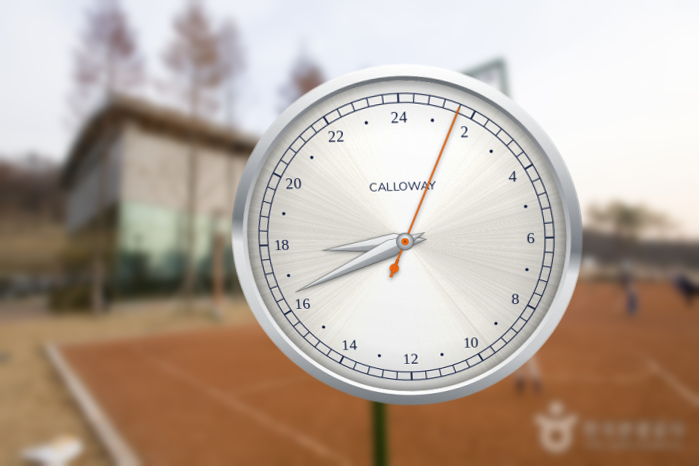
17:41:04
